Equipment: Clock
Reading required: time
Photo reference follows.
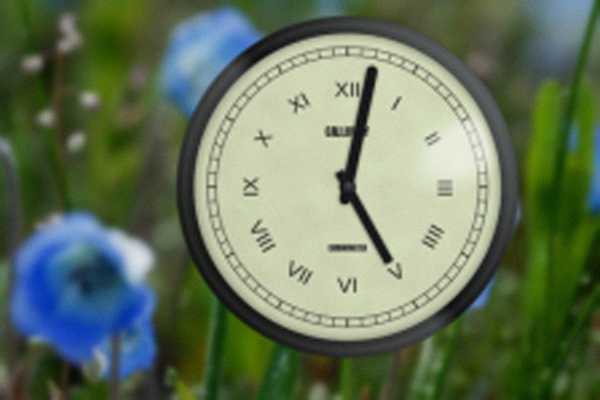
5:02
